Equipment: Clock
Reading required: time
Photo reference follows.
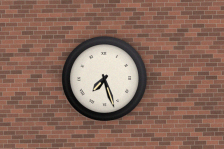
7:27
